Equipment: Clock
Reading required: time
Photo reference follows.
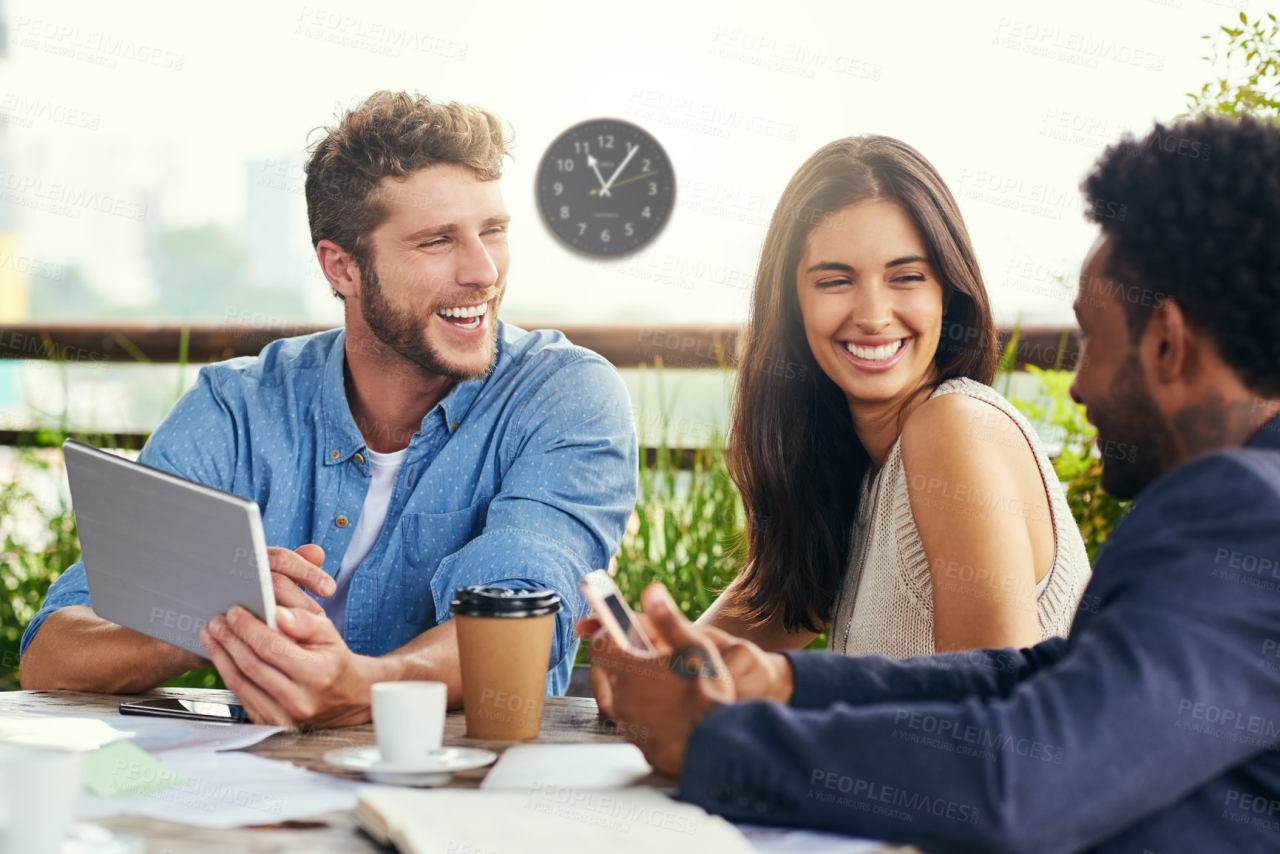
11:06:12
